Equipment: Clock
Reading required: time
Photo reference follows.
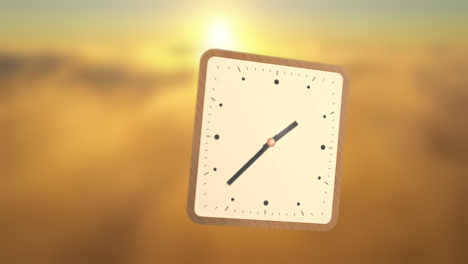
1:37
